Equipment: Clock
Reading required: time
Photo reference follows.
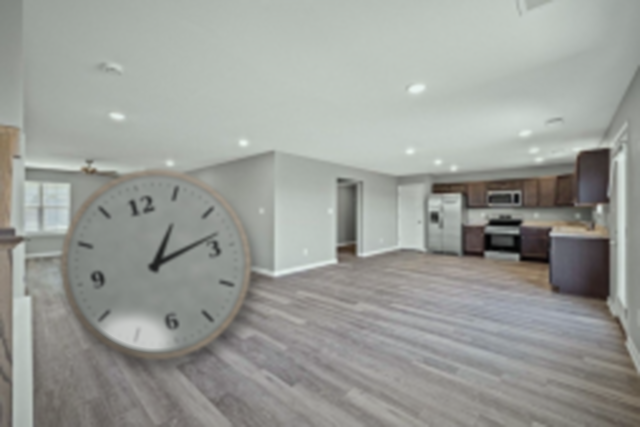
1:13
